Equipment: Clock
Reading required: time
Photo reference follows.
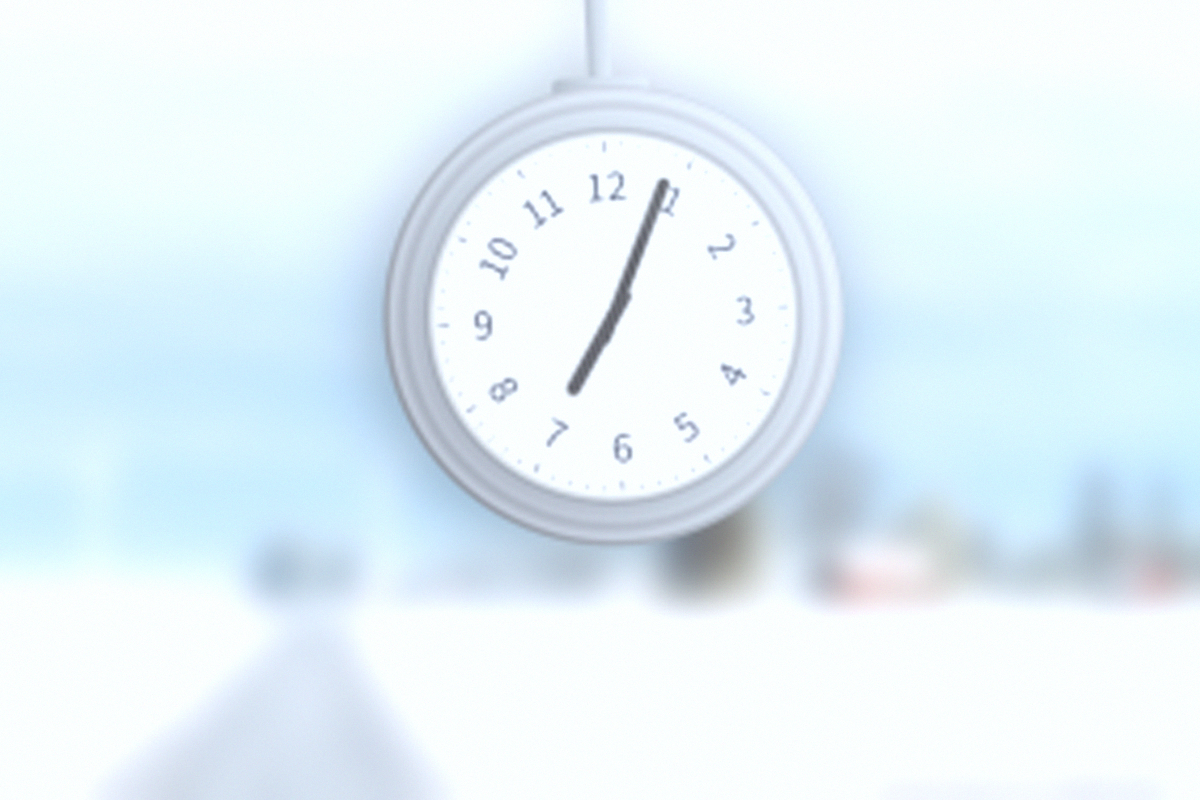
7:04
